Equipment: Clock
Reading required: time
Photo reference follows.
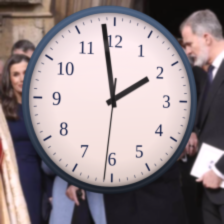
1:58:31
